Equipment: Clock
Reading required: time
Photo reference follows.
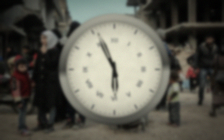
5:56
